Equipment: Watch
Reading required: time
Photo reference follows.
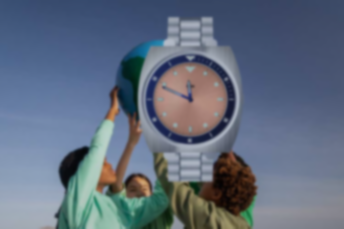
11:49
